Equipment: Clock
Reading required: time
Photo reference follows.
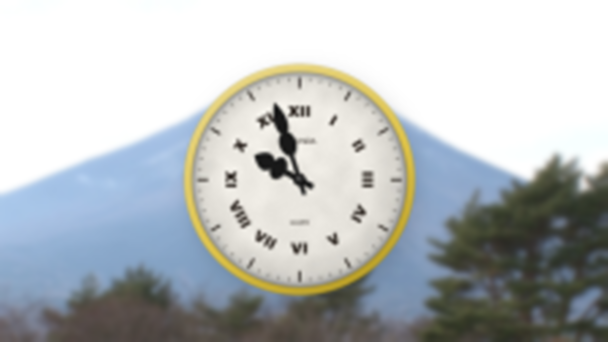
9:57
